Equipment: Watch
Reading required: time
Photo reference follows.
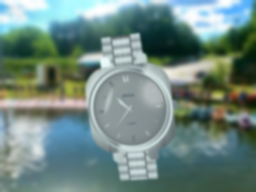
10:37
